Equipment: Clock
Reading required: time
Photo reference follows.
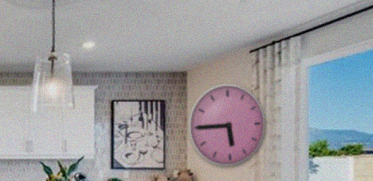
5:45
